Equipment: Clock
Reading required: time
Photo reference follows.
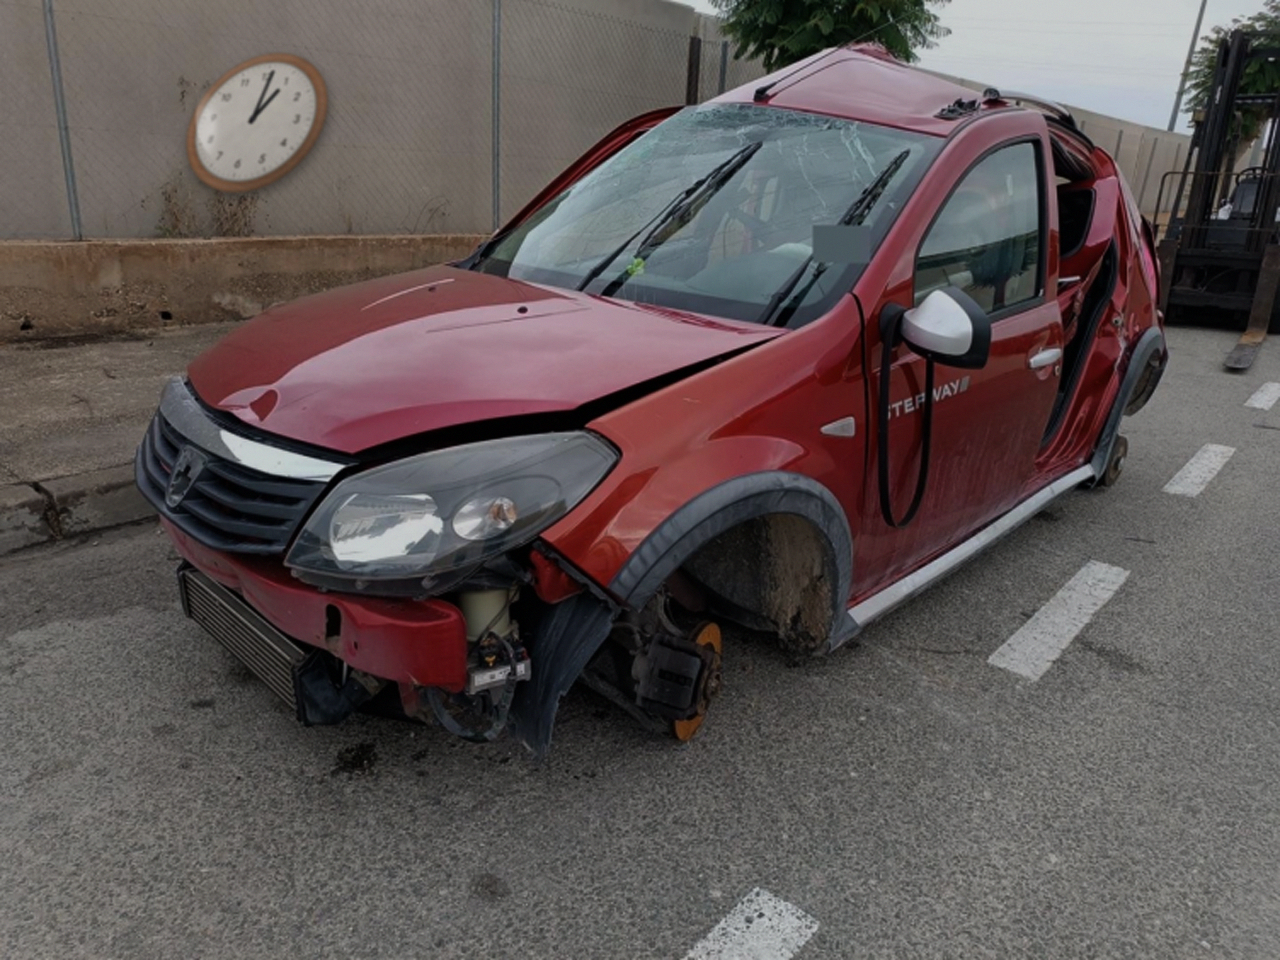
1:01
